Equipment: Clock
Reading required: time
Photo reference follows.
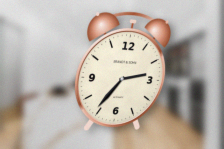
2:36
